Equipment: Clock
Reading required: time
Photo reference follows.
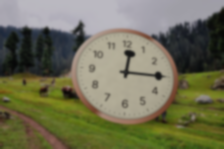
12:15
